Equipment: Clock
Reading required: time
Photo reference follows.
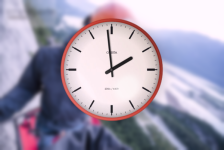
1:59
